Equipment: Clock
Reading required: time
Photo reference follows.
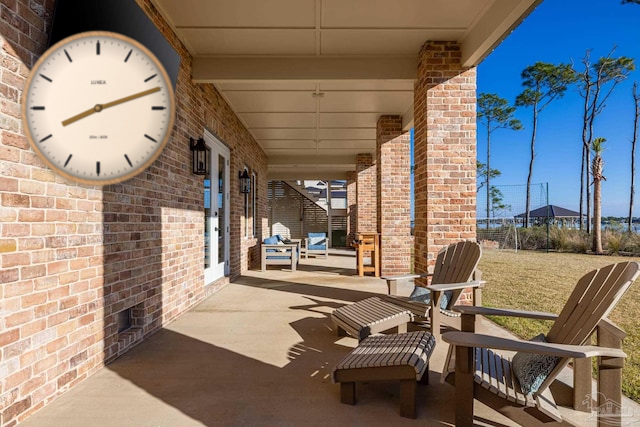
8:12
